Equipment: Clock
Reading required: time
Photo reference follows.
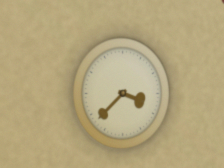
3:38
